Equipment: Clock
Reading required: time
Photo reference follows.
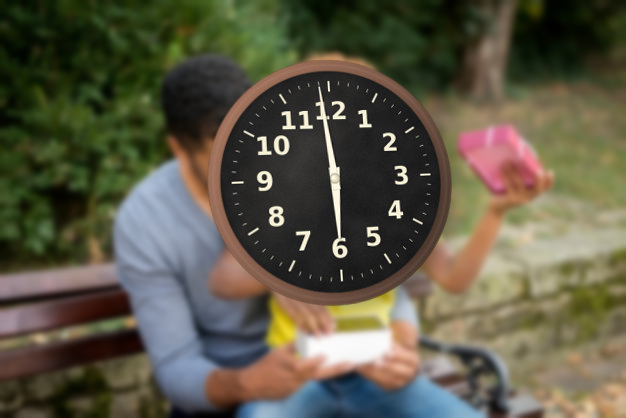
5:59
